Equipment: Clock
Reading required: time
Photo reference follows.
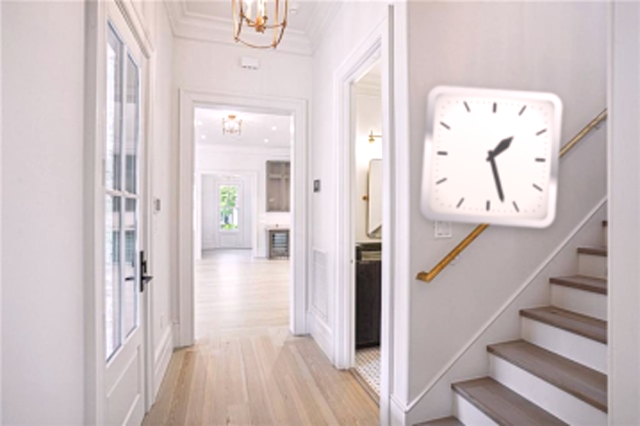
1:27
